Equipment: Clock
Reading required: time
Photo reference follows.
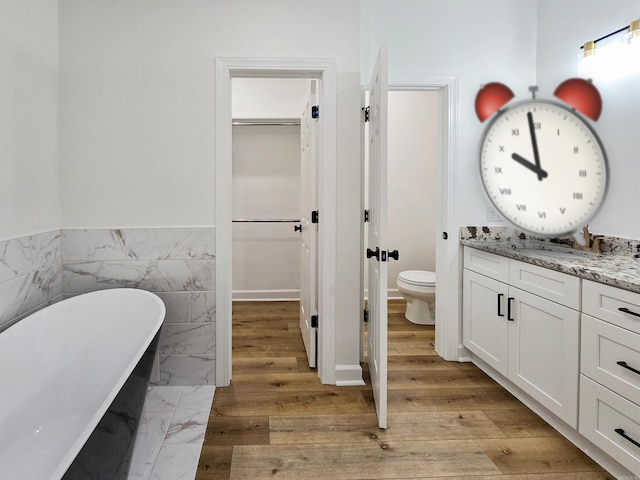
9:59
